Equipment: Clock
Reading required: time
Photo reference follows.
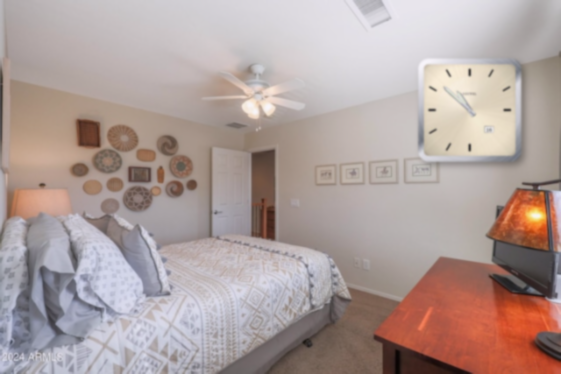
10:52
